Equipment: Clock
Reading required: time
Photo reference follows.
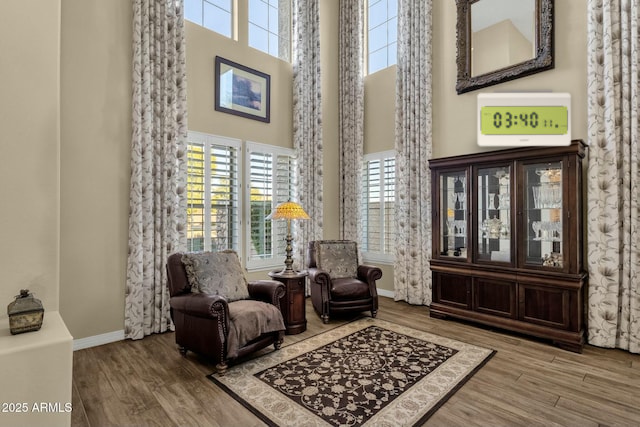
3:40
